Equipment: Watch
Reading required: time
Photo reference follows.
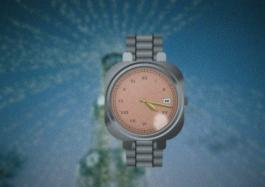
4:17
